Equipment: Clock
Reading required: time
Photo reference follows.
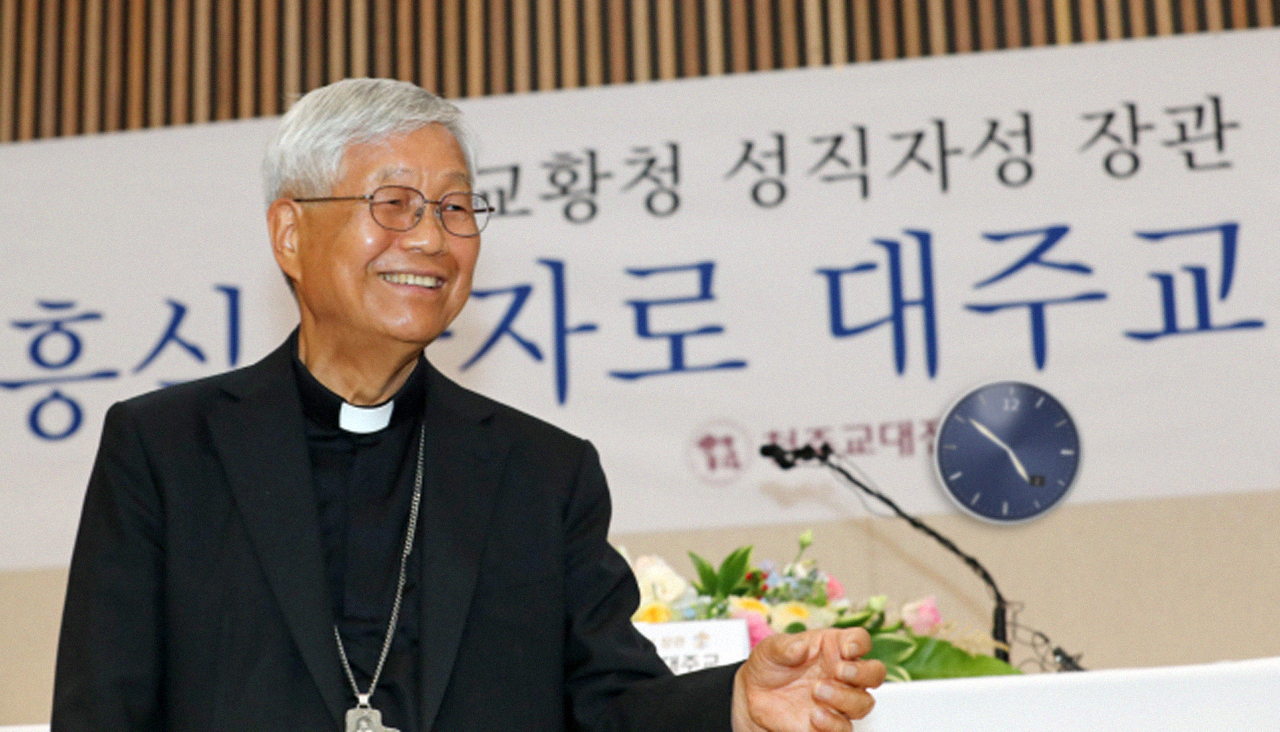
4:51
